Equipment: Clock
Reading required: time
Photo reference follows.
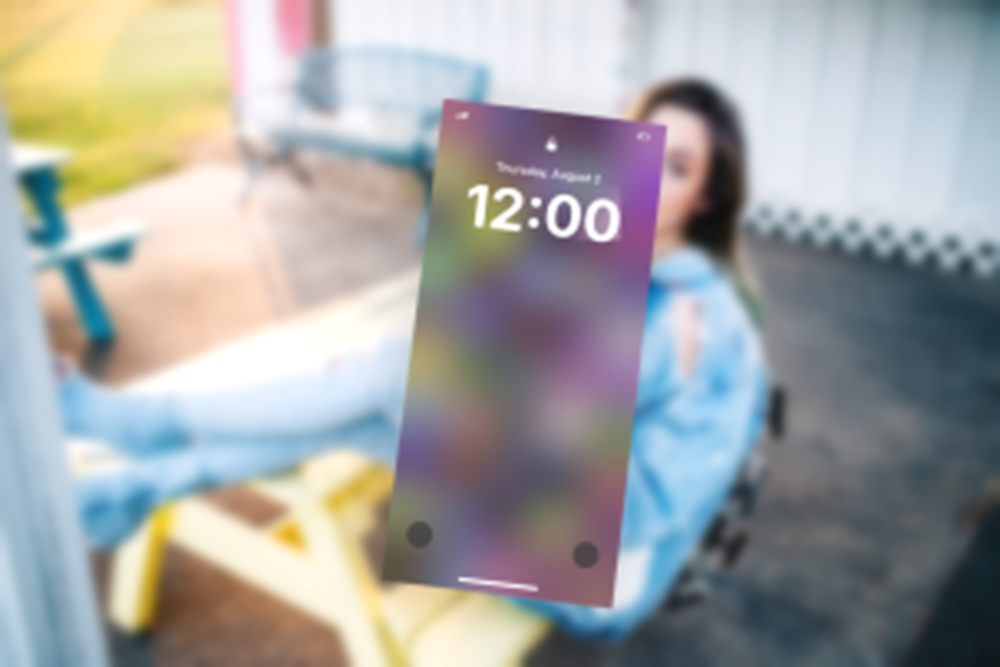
12:00
